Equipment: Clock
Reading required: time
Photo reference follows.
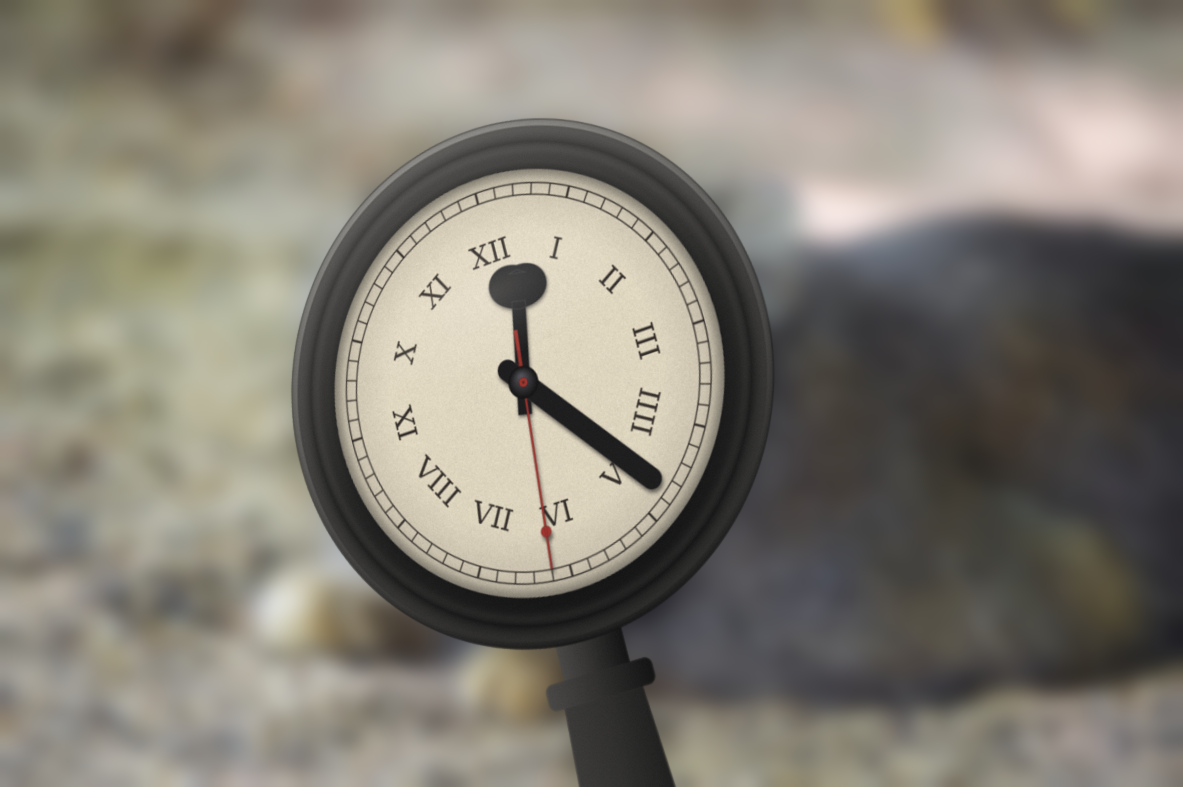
12:23:31
